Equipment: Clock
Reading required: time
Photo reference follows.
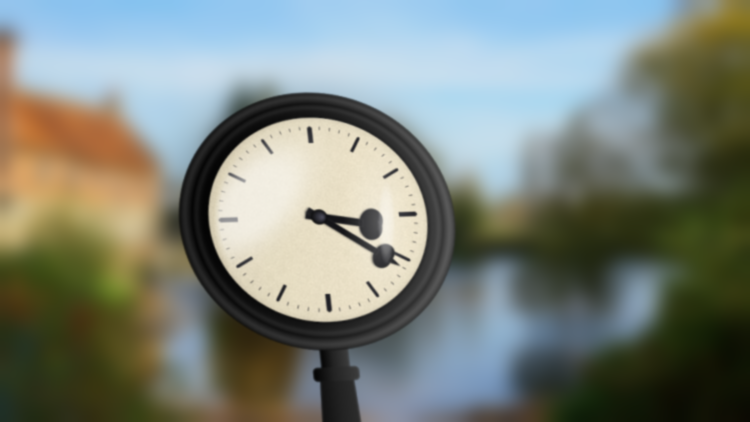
3:21
